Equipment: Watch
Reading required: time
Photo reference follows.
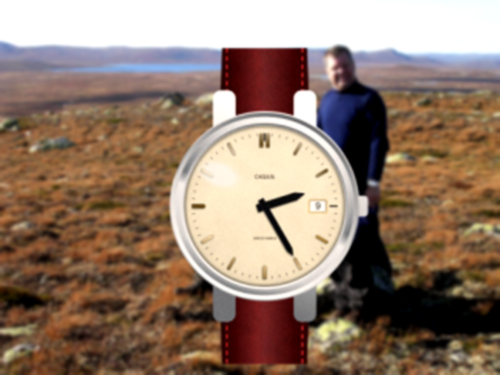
2:25
